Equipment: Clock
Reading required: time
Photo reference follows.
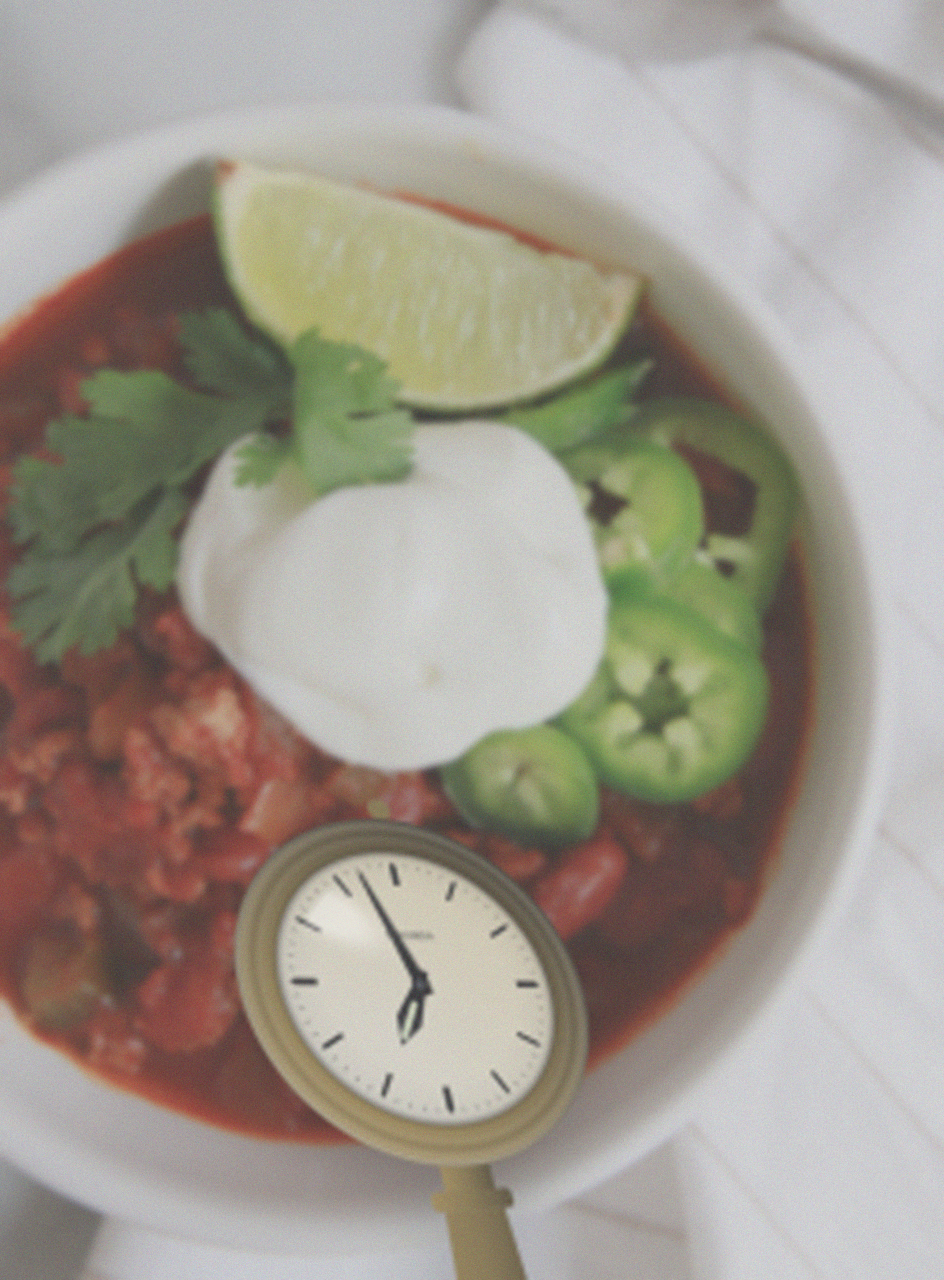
6:57
